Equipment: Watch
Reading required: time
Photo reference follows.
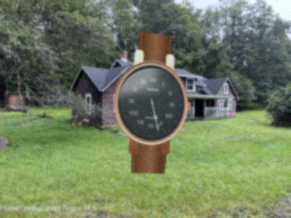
5:27
